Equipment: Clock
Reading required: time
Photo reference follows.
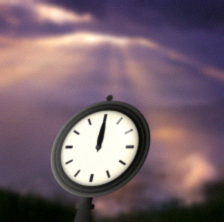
12:00
